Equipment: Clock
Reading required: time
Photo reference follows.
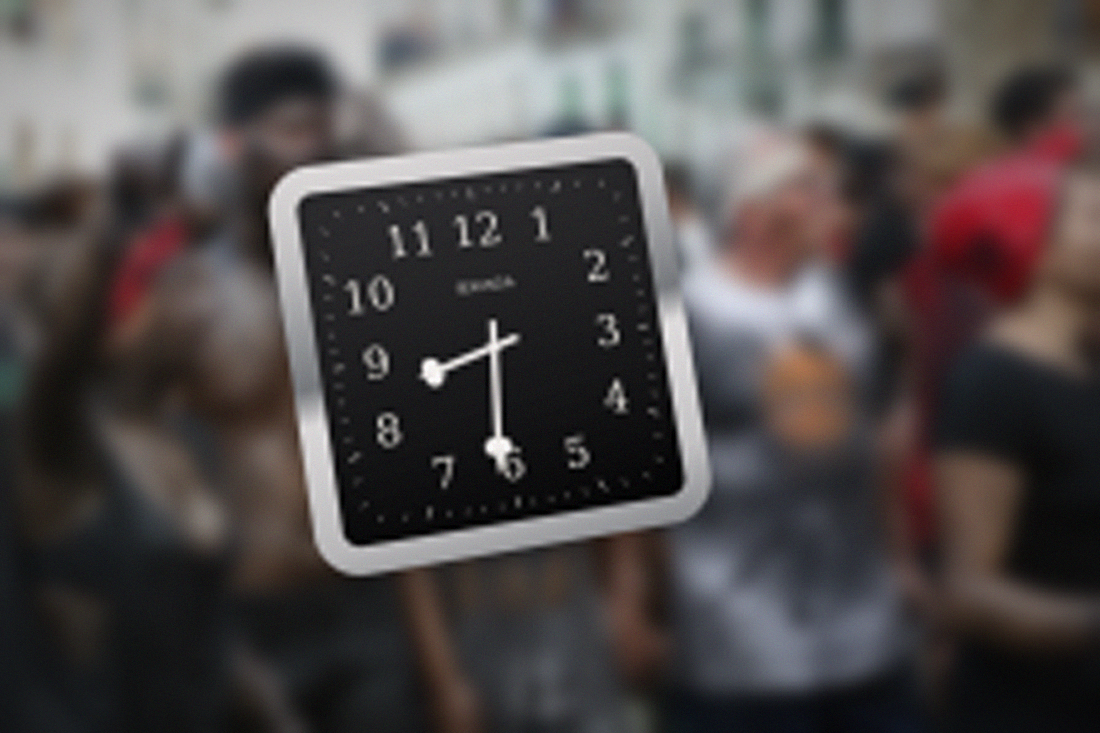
8:31
